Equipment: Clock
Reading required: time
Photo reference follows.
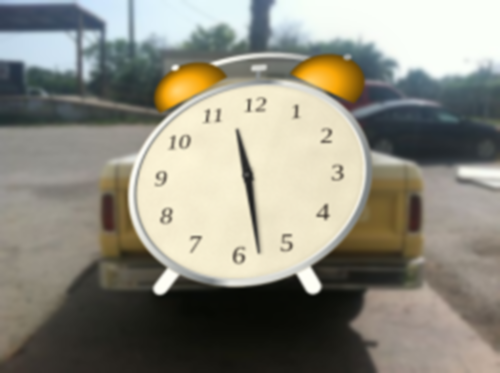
11:28
